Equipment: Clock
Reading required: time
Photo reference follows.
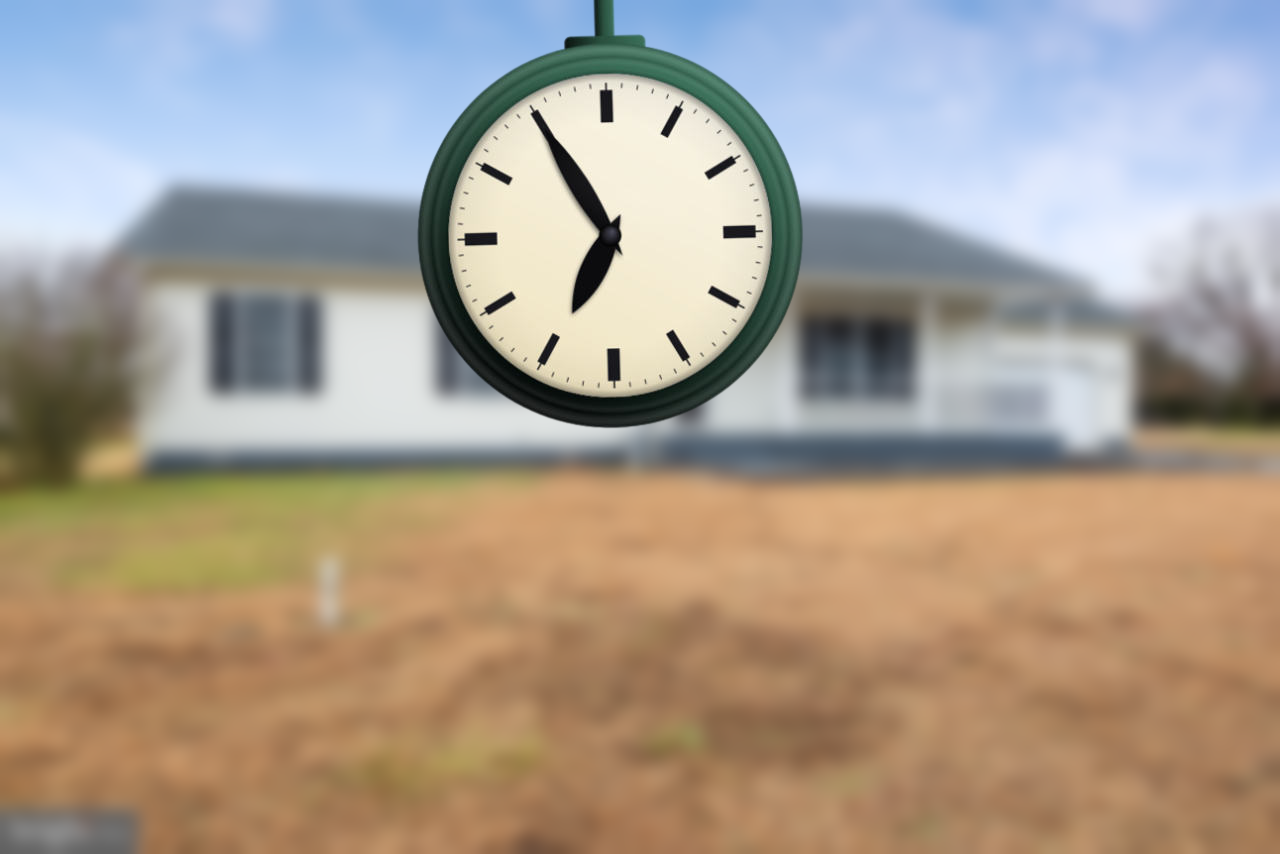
6:55
